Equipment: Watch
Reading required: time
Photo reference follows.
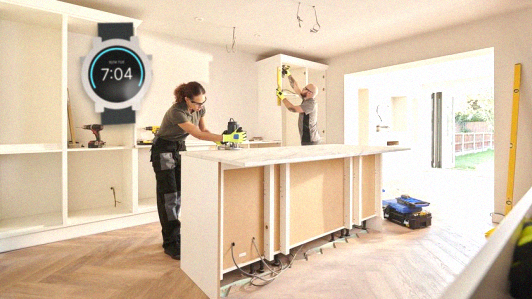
7:04
